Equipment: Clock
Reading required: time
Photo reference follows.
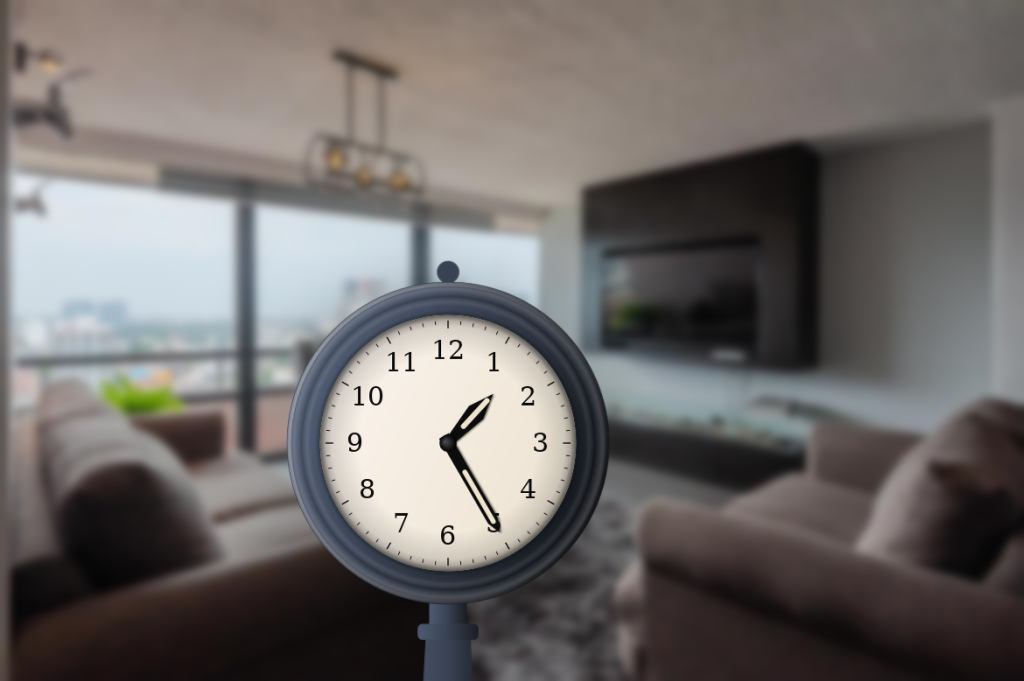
1:25
